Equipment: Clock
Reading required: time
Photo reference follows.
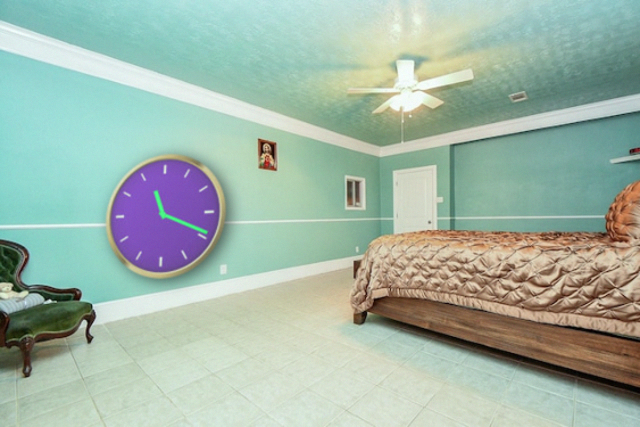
11:19
